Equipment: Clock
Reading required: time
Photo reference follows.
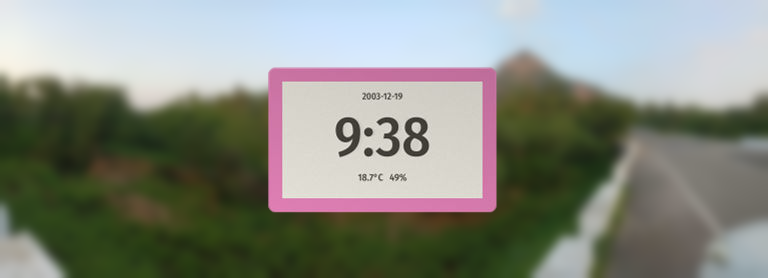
9:38
